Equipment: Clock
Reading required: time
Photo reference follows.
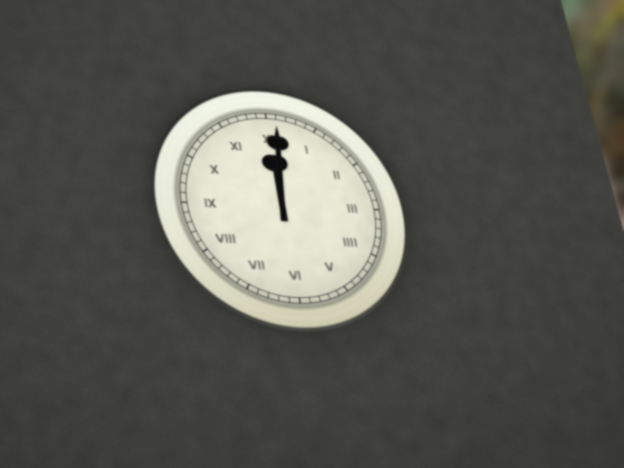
12:01
